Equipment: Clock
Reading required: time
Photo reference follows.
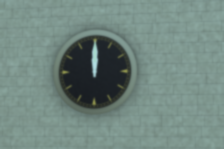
12:00
